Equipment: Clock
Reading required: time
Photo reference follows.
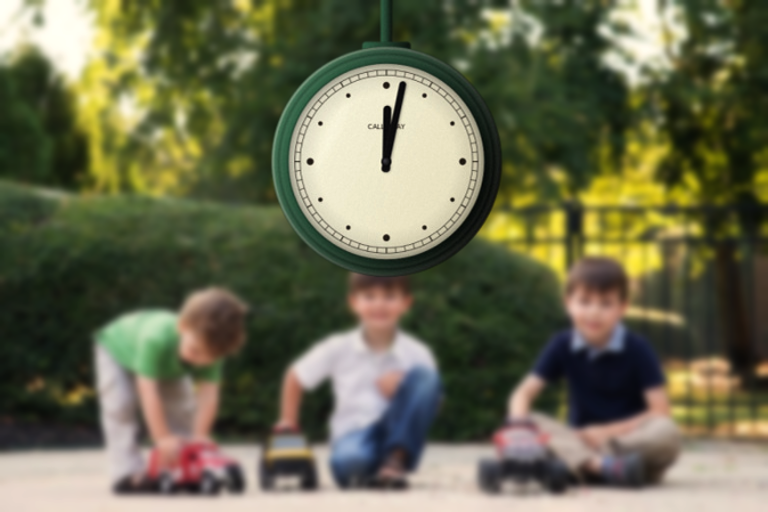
12:02
